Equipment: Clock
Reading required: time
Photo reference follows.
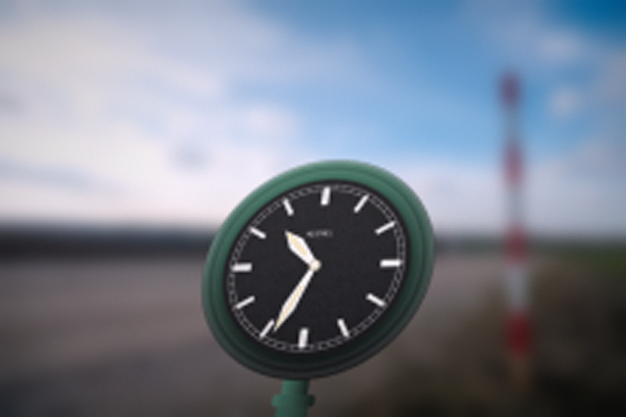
10:34
